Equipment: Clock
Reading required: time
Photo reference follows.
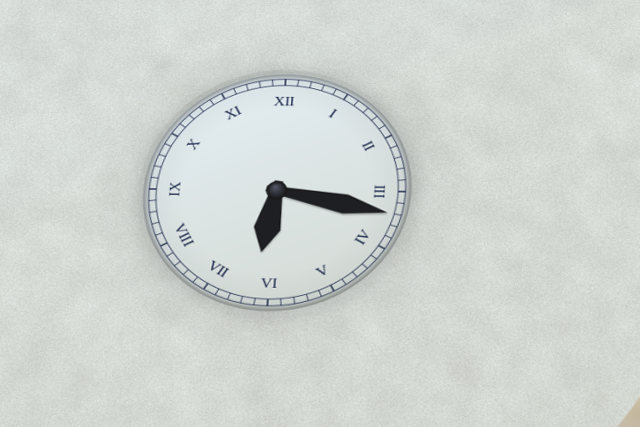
6:17
